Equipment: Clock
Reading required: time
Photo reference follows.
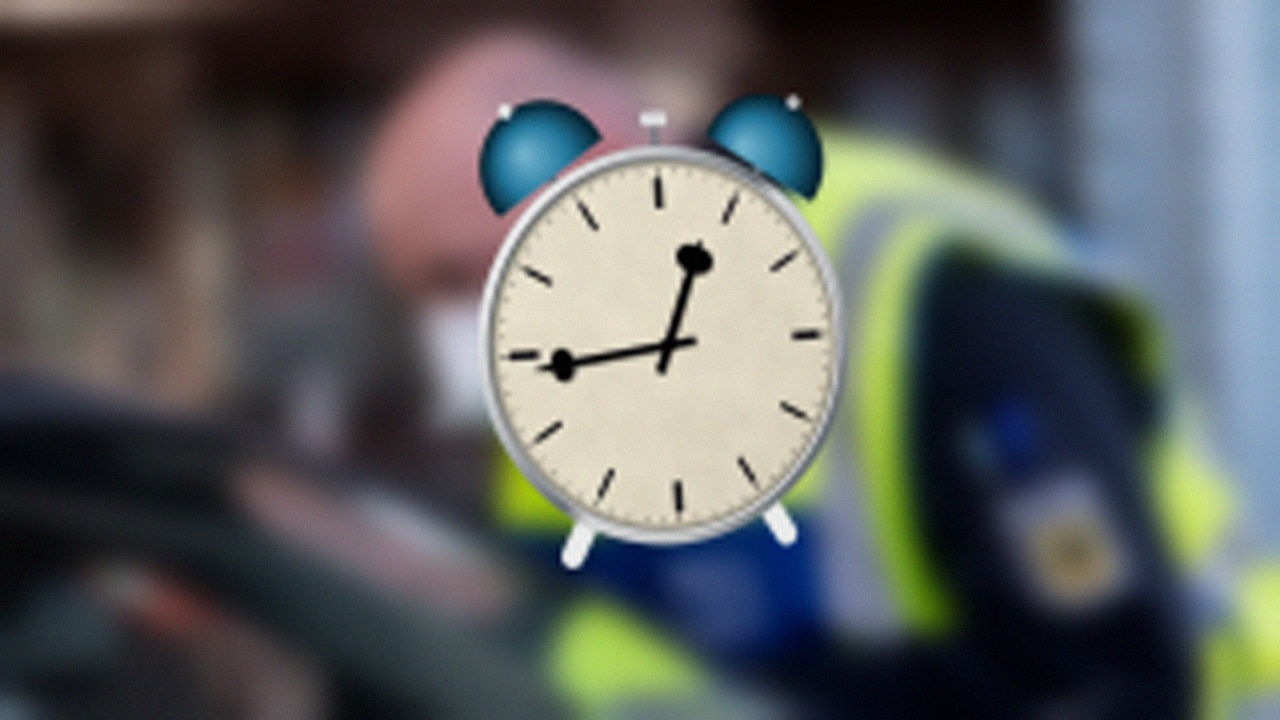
12:44
